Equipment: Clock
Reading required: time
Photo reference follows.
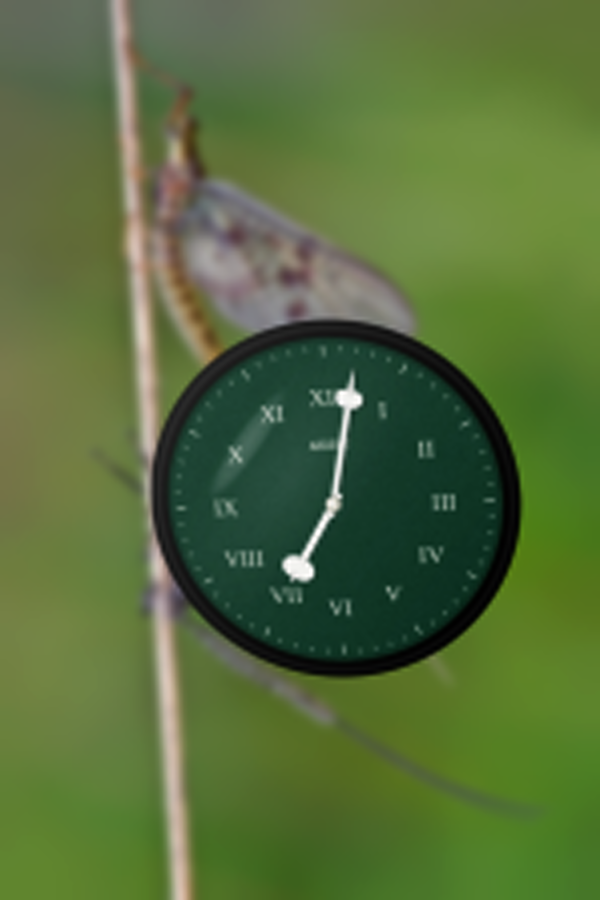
7:02
